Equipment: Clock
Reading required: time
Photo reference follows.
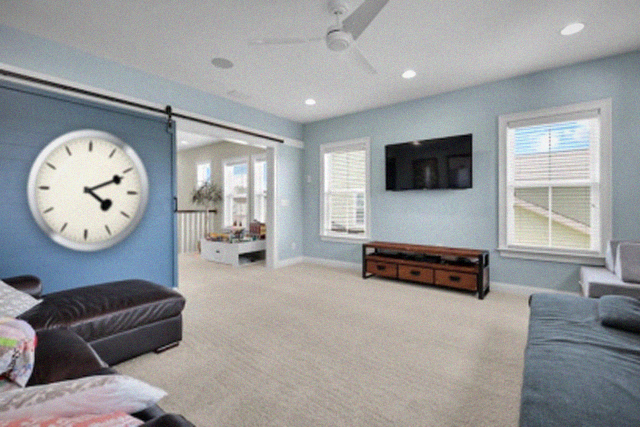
4:11
